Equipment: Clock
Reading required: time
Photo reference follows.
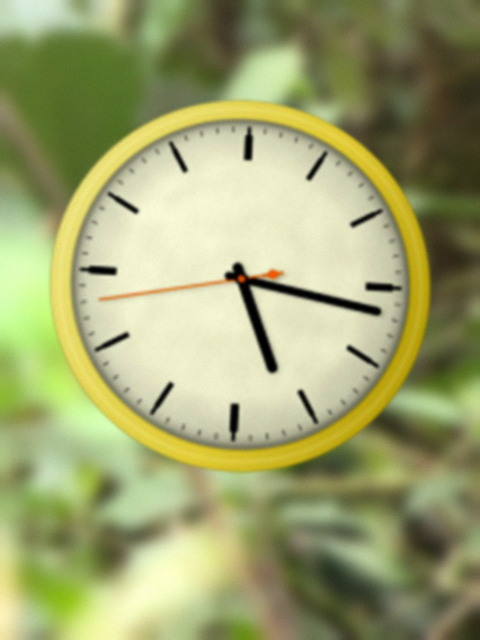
5:16:43
